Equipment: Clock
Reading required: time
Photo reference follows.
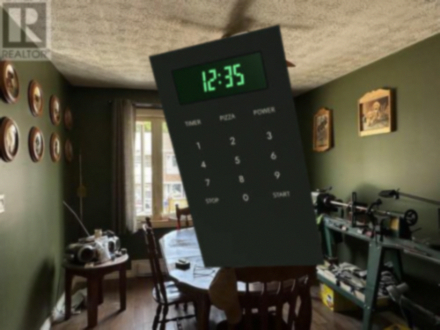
12:35
